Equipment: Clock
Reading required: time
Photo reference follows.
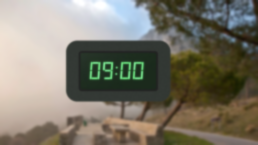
9:00
